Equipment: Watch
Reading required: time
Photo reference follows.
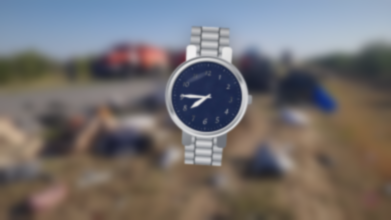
7:45
